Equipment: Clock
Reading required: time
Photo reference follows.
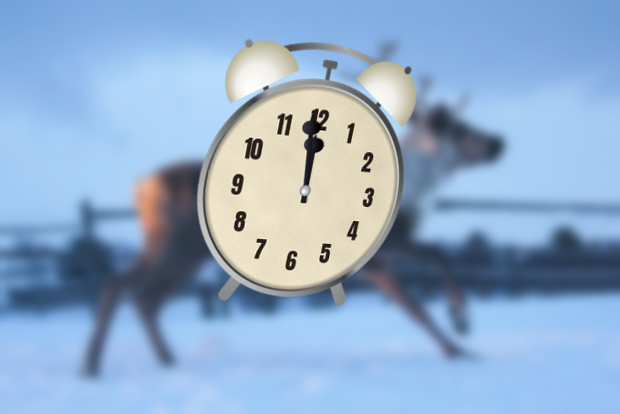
11:59
